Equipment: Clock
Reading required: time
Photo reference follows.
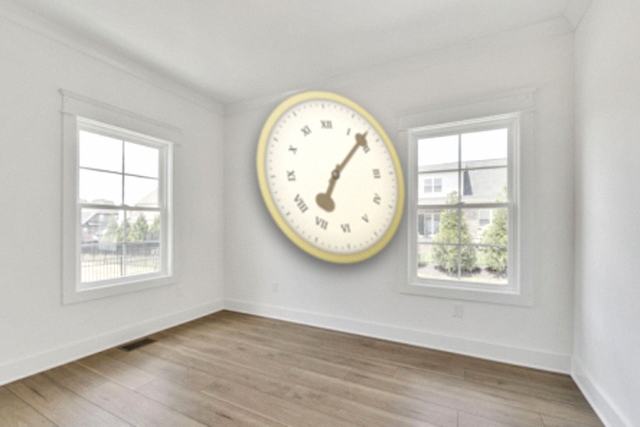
7:08
